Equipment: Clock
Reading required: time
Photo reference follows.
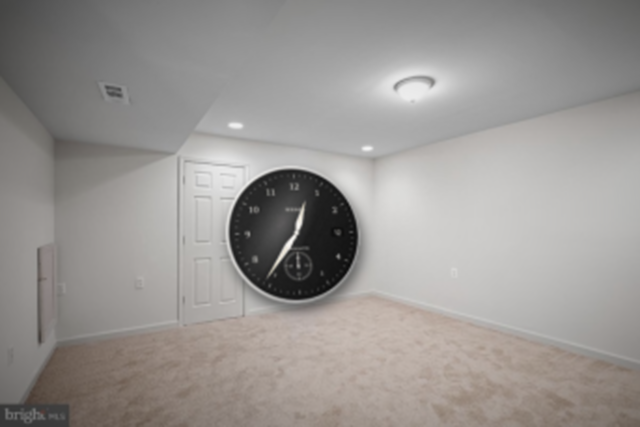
12:36
